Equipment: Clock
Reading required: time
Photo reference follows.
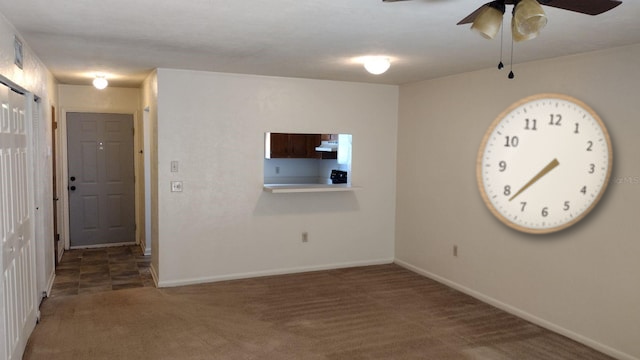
7:38
